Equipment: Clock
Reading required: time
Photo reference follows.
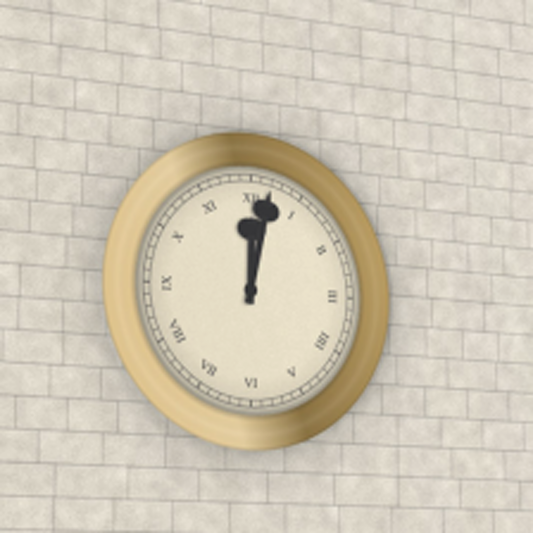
12:02
